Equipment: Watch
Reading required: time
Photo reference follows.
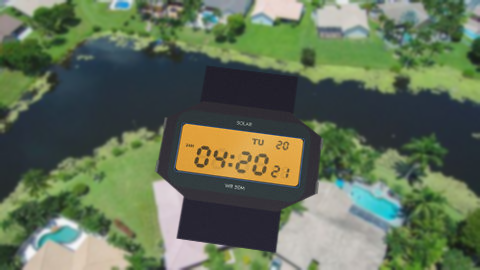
4:20:21
